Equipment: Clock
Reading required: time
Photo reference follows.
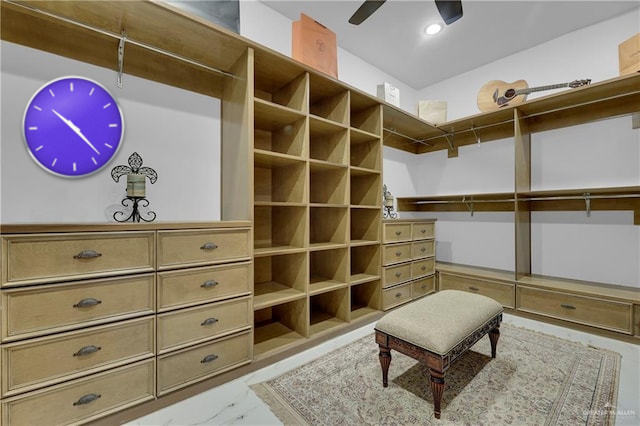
10:23
